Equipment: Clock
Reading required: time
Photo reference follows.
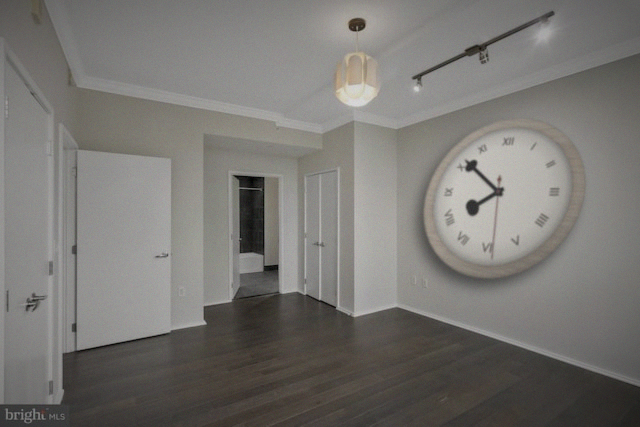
7:51:29
